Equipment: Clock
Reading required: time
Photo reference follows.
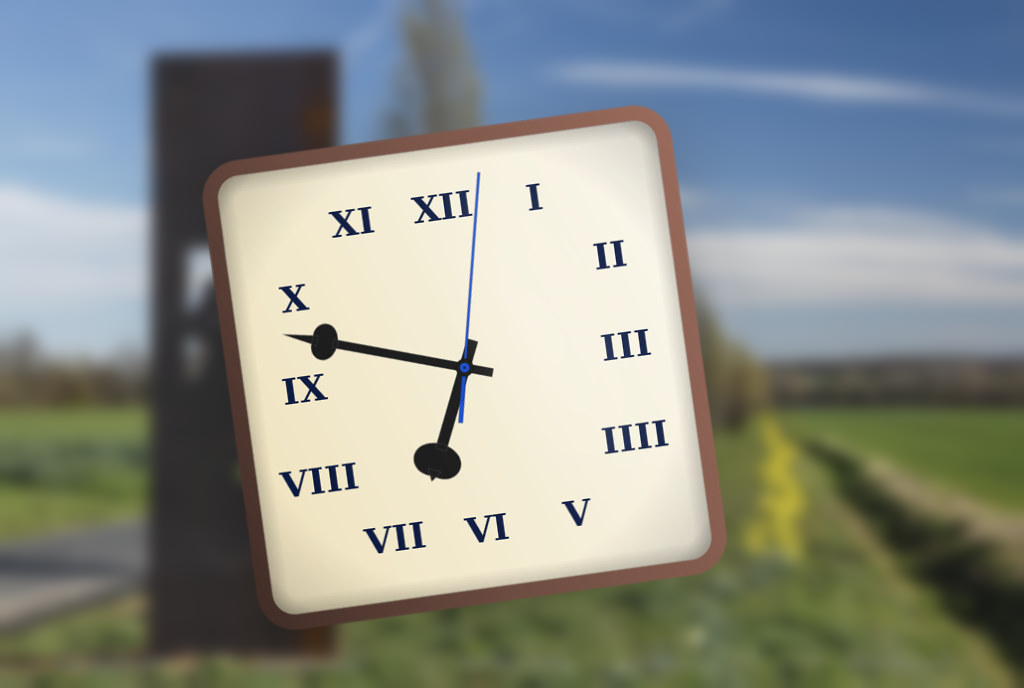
6:48:02
